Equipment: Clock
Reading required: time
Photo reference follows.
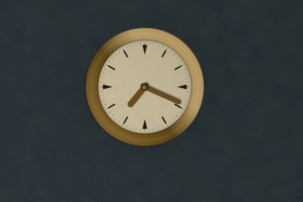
7:19
